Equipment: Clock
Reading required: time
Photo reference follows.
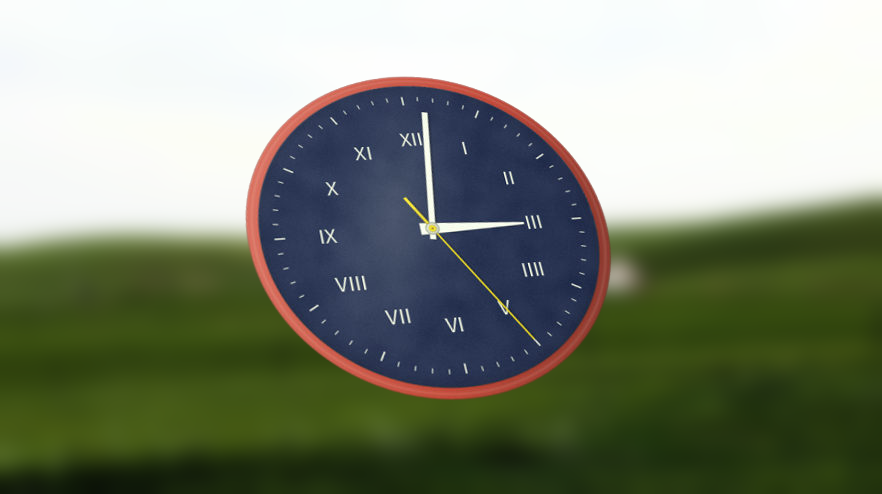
3:01:25
